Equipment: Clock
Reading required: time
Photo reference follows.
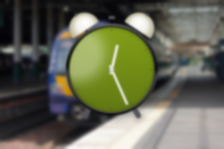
12:26
